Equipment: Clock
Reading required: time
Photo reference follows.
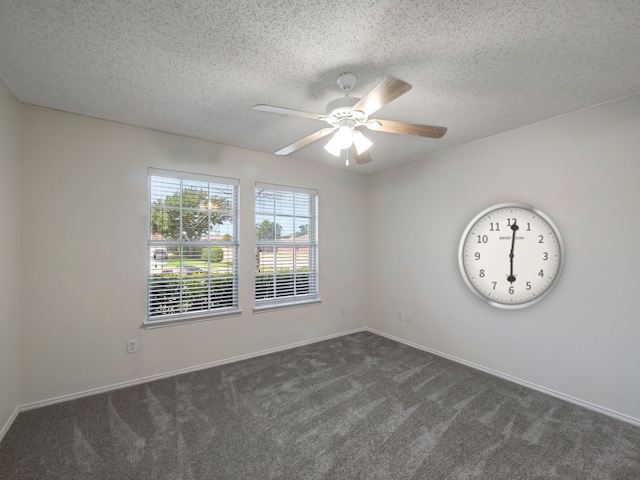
6:01
